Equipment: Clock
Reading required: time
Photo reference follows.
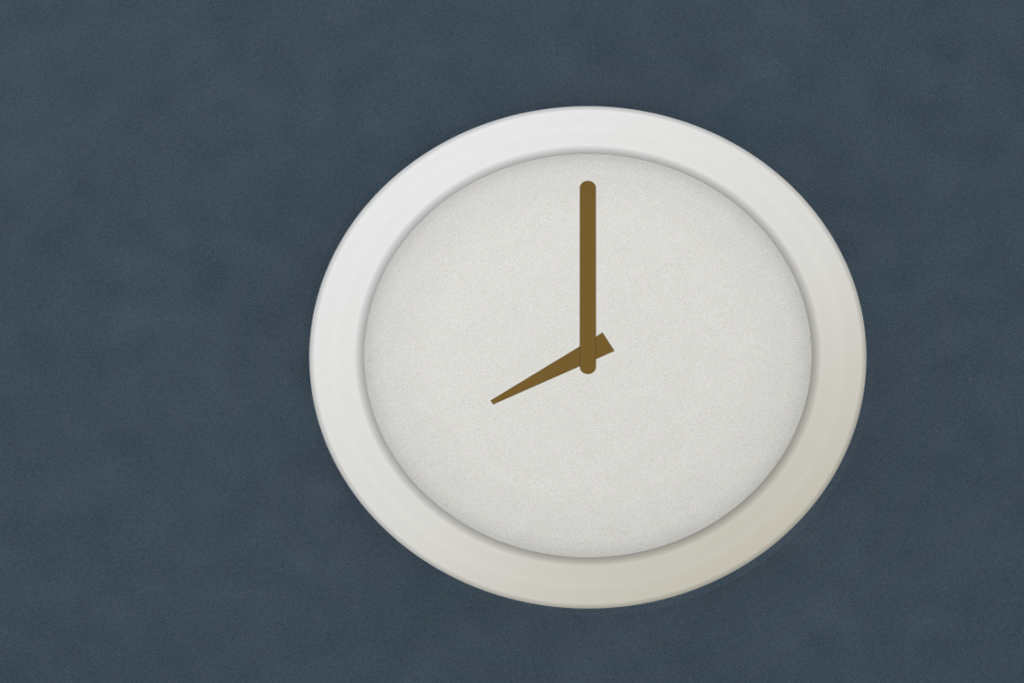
8:00
